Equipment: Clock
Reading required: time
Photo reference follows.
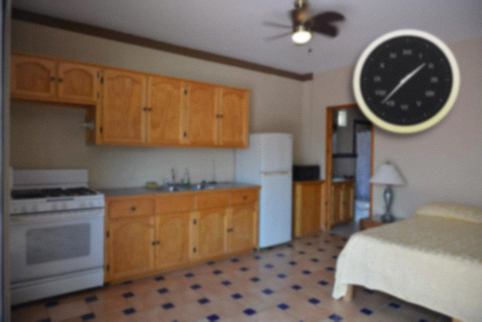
1:37
